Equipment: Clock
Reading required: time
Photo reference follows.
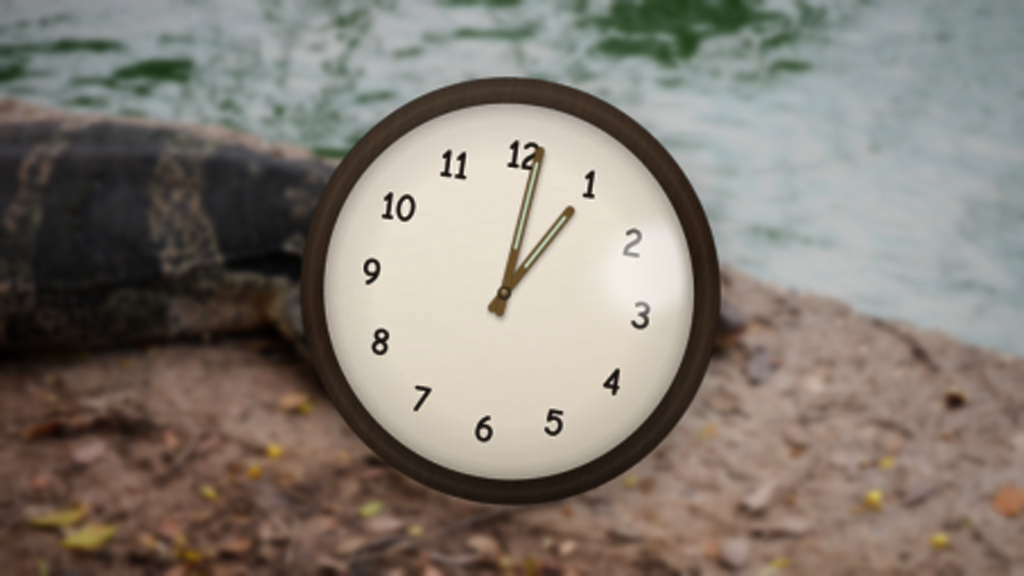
1:01
